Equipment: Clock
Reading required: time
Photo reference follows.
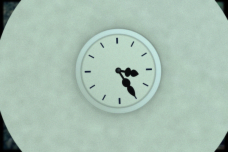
3:25
